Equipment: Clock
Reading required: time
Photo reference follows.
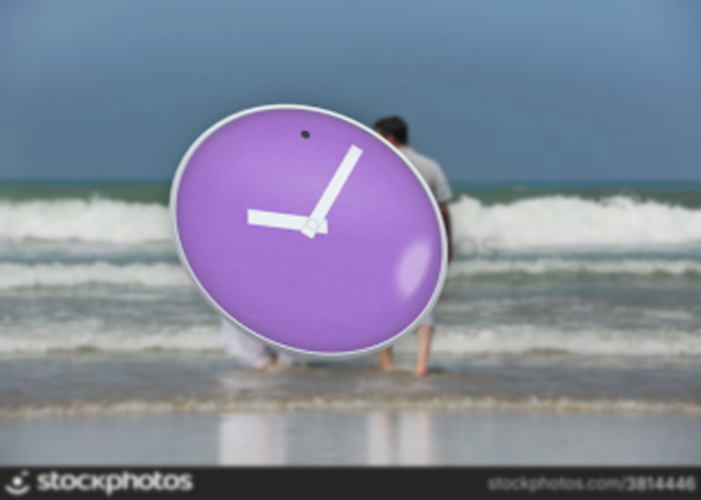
9:05
